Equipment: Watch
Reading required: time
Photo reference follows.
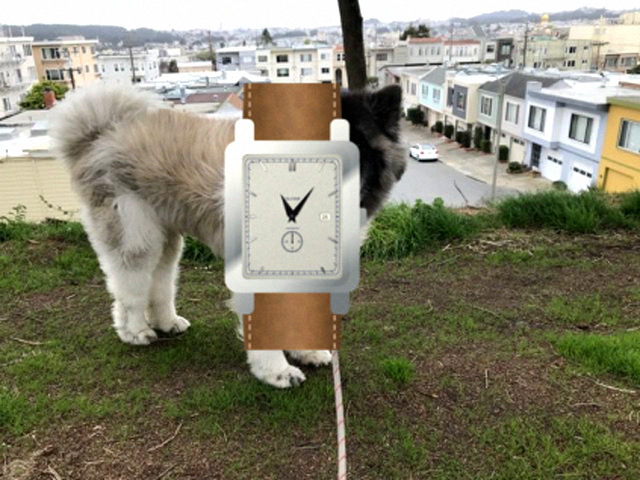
11:06
